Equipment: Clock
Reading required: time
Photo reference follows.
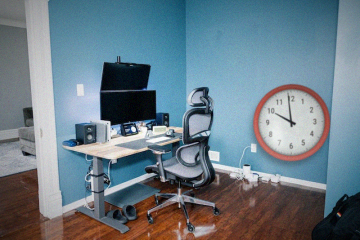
9:59
